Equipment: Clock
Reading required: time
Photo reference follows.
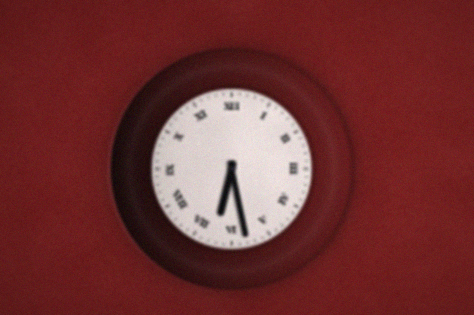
6:28
